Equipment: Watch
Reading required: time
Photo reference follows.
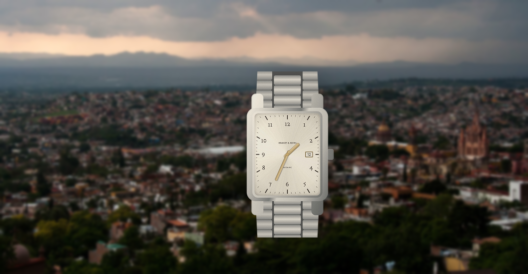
1:34
